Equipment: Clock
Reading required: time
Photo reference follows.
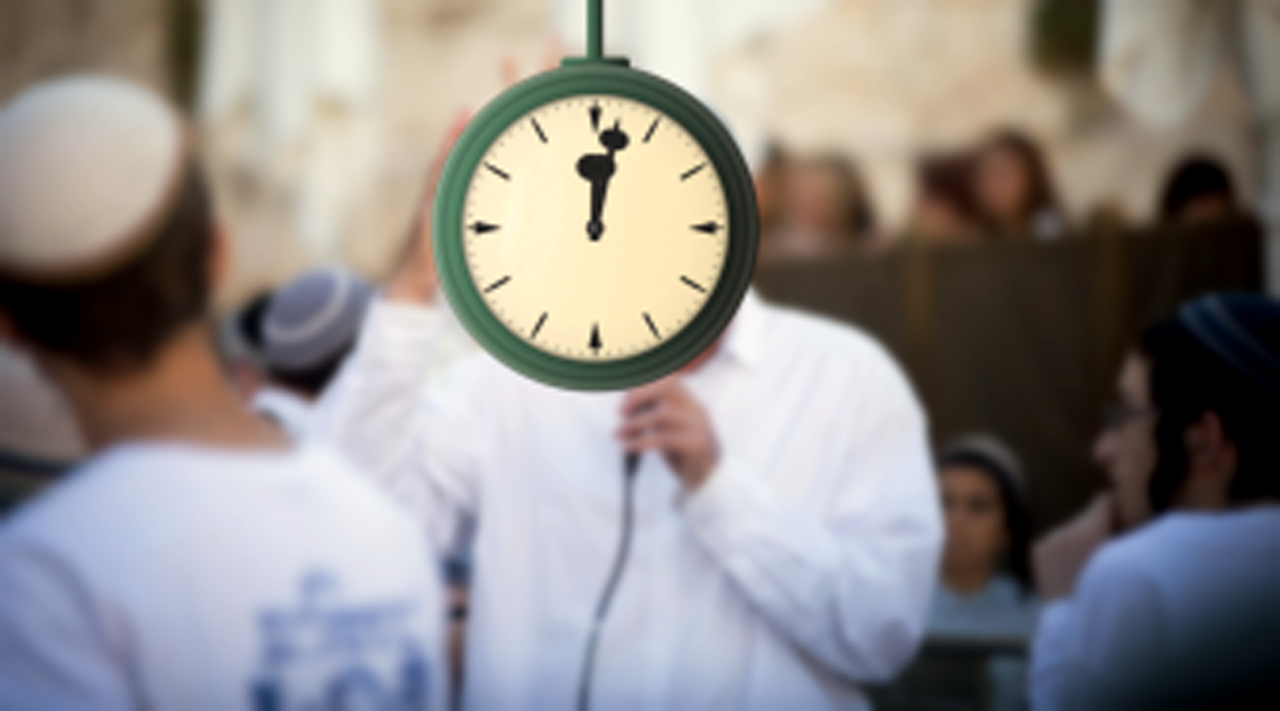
12:02
